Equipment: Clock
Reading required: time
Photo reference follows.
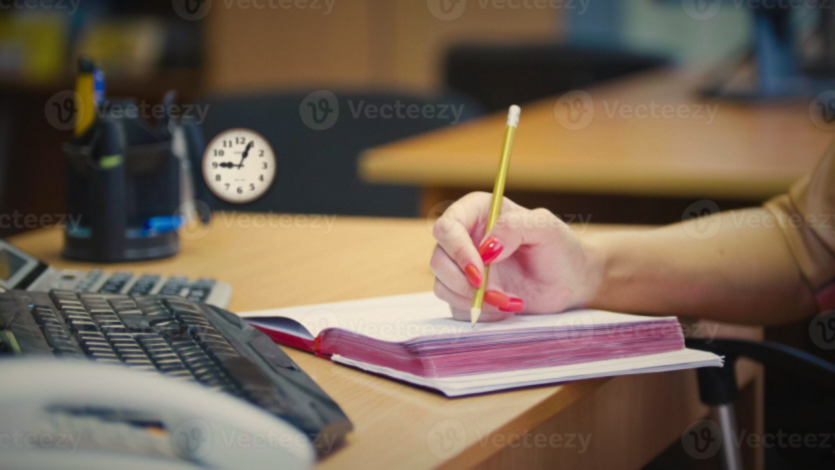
9:04
